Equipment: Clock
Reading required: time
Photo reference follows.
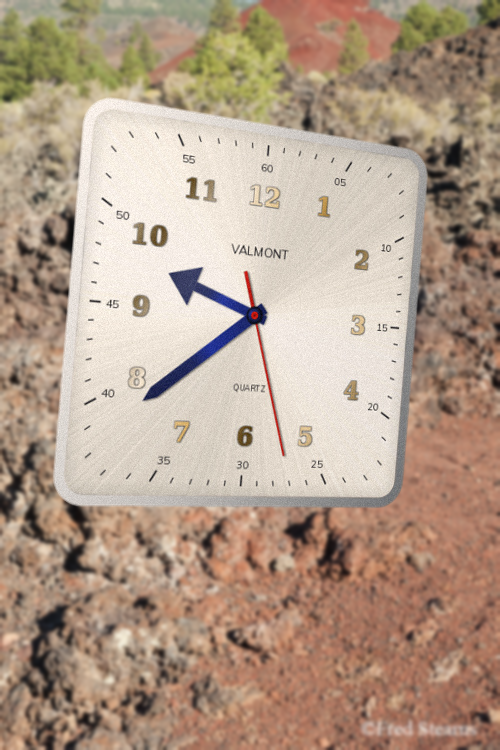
9:38:27
